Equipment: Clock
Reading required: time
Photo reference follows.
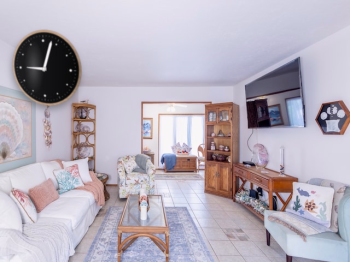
9:03
